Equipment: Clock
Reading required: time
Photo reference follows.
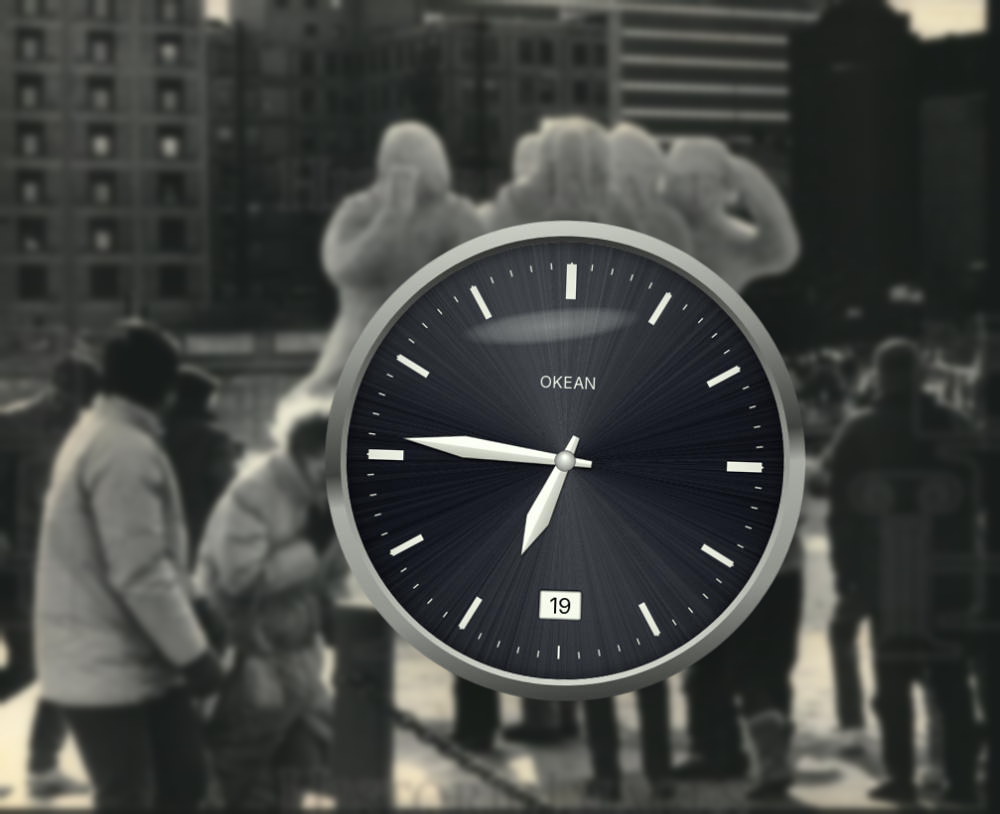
6:46
